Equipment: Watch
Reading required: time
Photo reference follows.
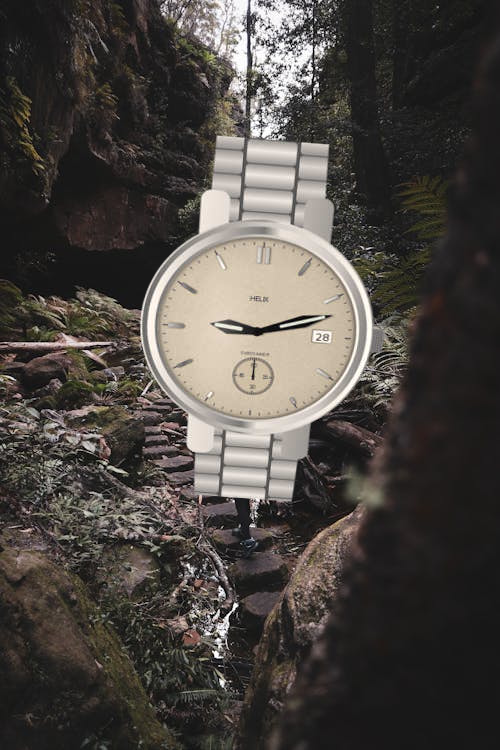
9:12
